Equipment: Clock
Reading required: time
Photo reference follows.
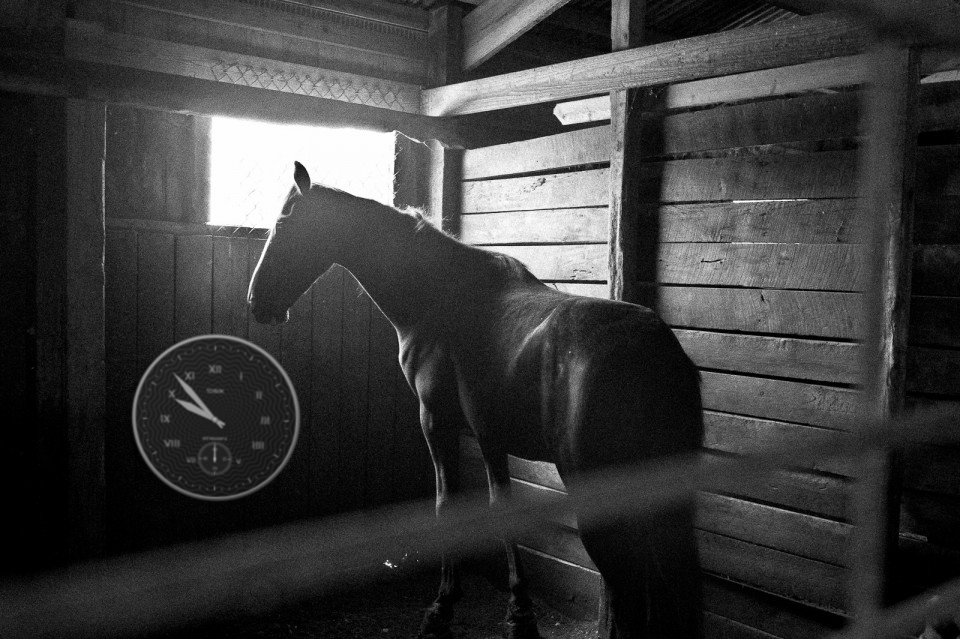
9:53
